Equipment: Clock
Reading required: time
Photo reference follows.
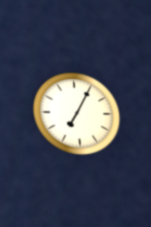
7:05
